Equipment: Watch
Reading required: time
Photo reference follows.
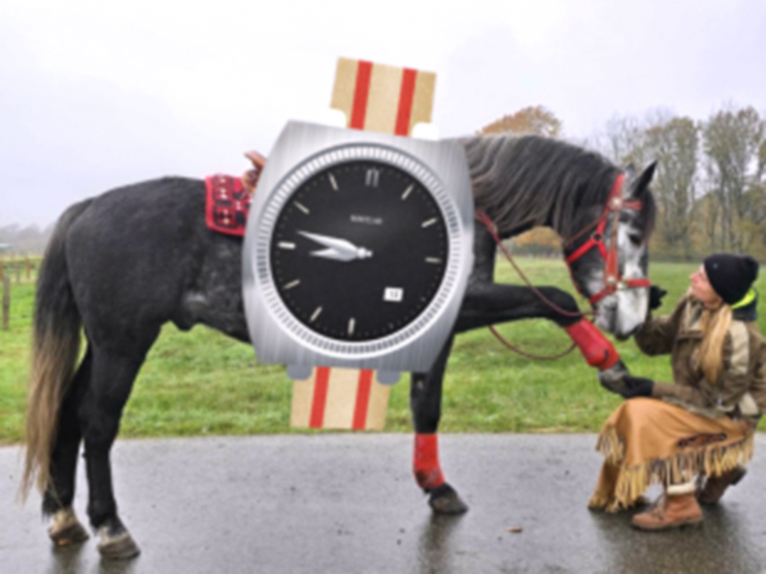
8:47
